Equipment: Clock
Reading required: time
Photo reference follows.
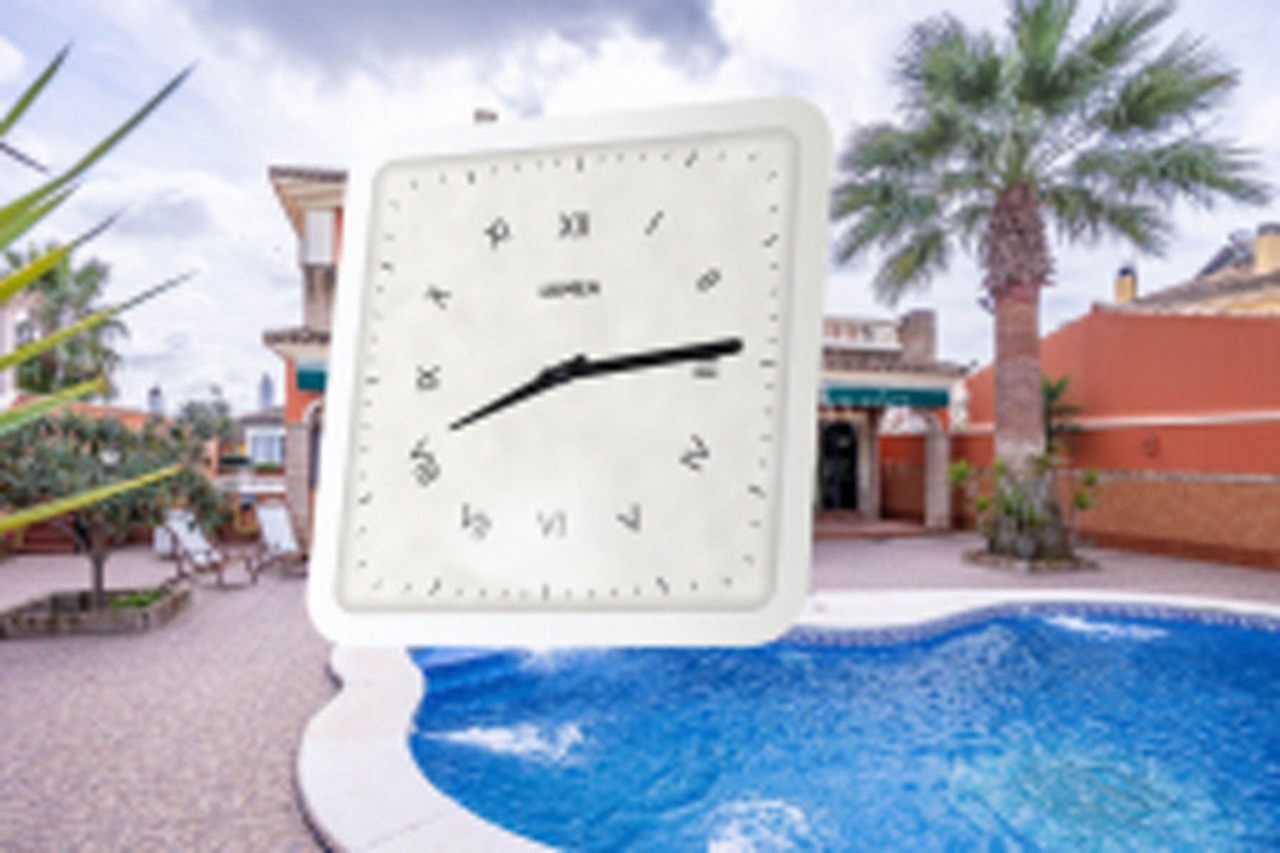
8:14
